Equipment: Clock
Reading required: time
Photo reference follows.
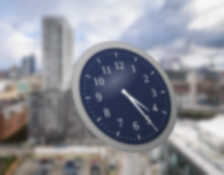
4:25
